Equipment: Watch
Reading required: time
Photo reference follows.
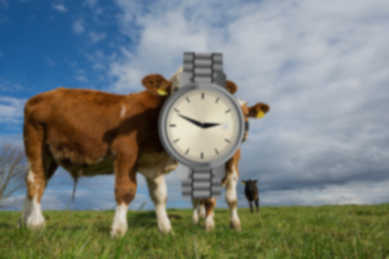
2:49
